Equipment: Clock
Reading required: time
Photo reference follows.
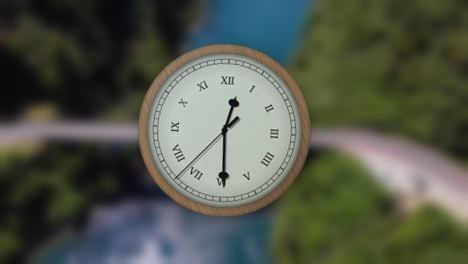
12:29:37
